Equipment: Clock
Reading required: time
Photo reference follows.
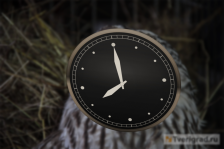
8:00
